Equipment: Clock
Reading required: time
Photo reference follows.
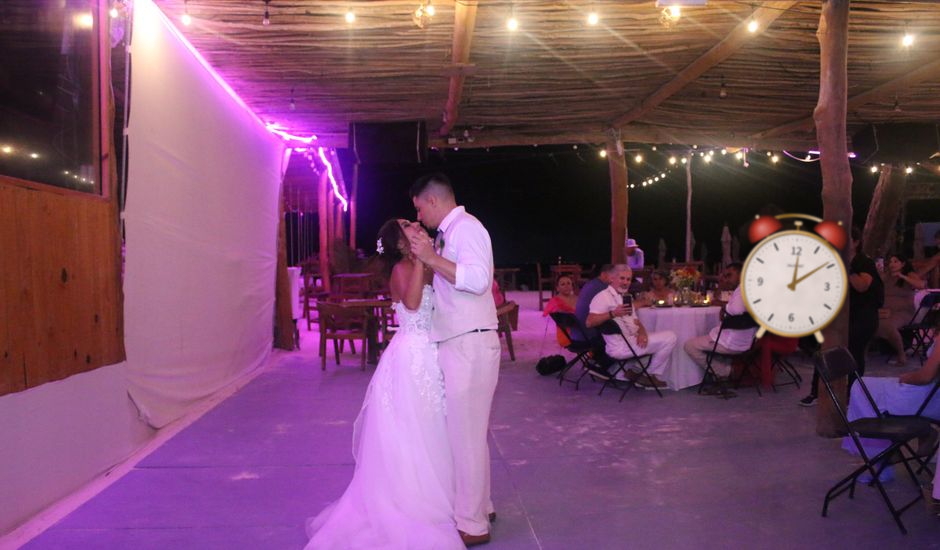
12:09
